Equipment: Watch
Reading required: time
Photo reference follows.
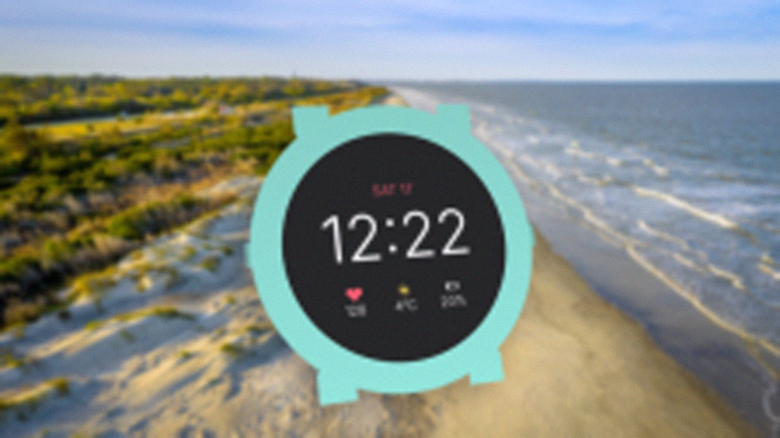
12:22
